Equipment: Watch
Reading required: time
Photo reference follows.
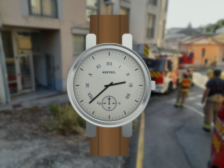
2:38
